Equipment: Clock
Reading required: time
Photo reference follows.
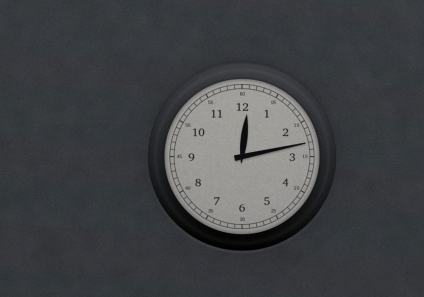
12:13
